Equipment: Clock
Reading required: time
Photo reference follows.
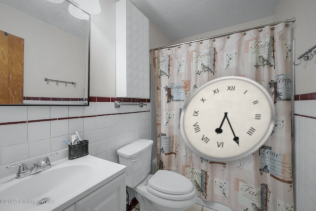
6:25
